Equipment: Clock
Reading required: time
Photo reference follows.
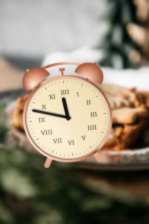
11:48
